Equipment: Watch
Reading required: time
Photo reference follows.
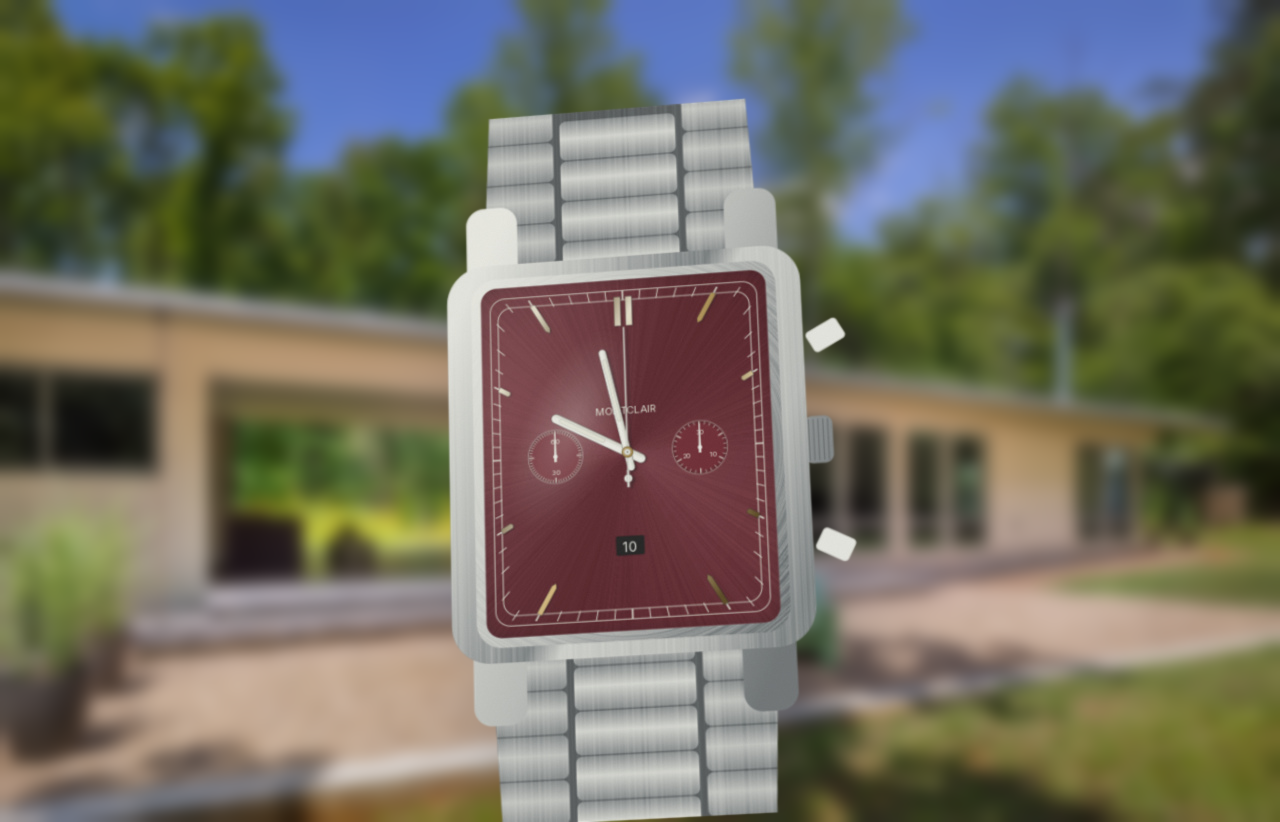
9:58
